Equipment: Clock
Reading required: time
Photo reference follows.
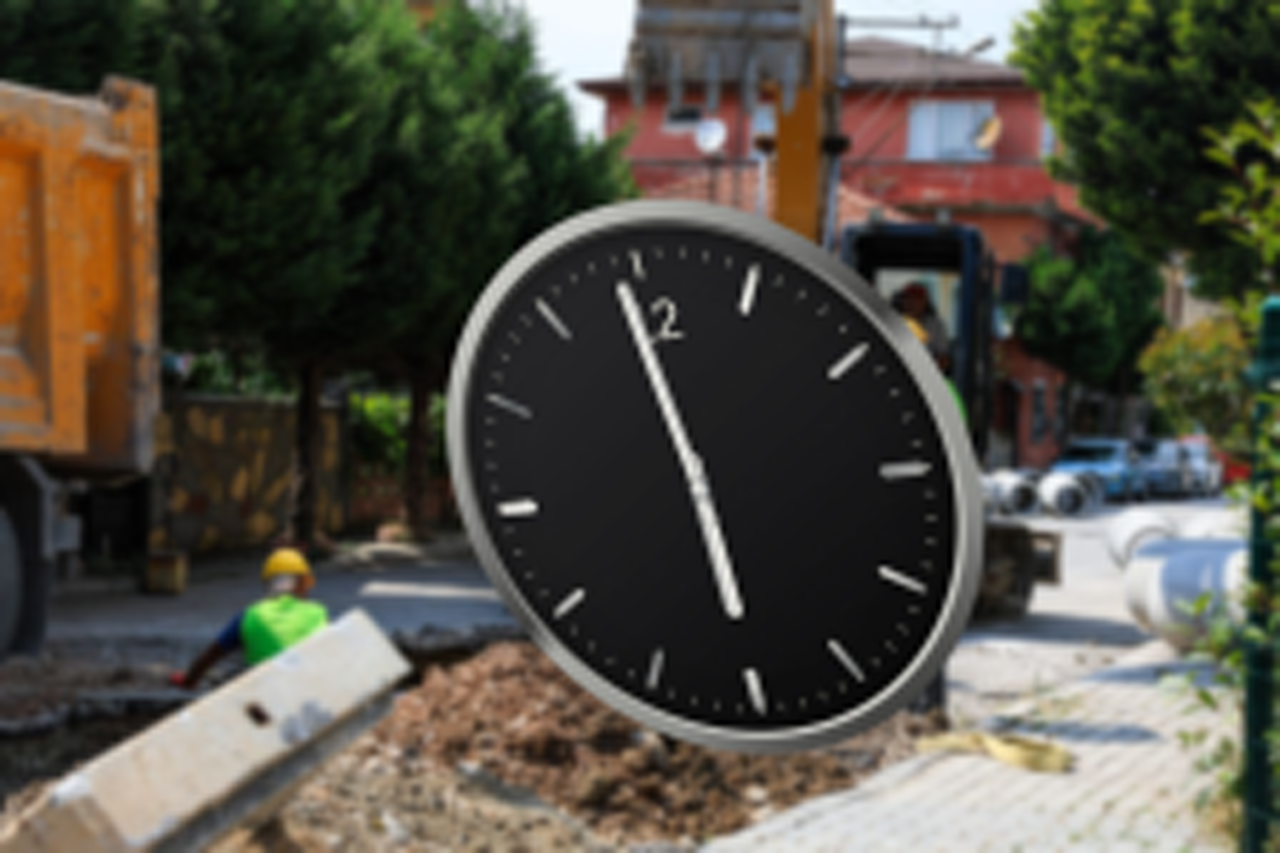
5:59
